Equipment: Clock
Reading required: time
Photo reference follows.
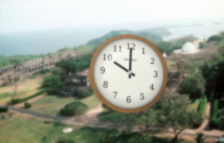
10:00
